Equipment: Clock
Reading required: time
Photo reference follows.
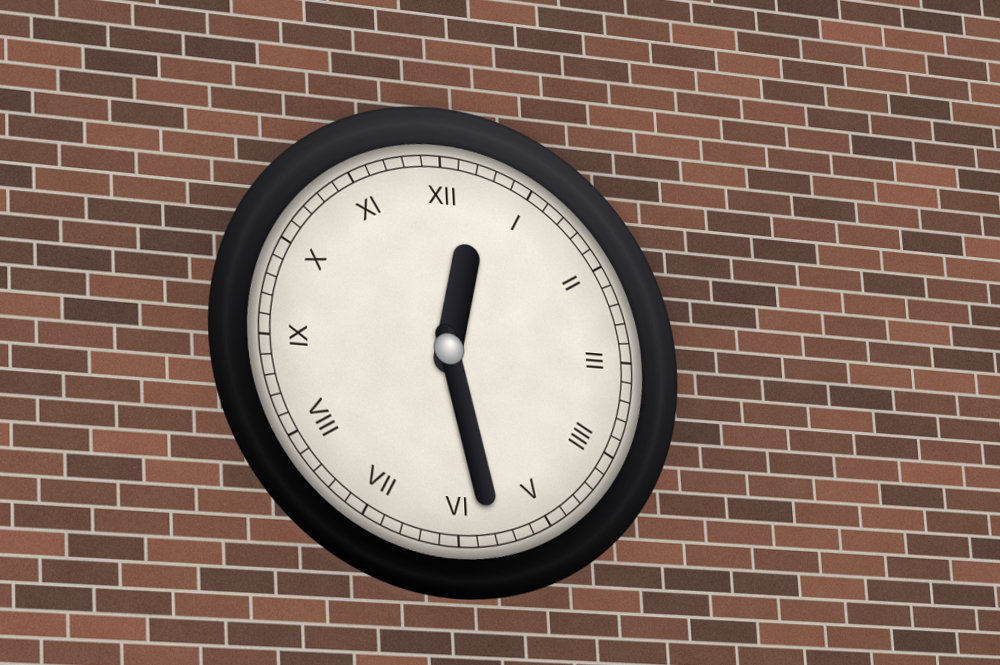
12:28
